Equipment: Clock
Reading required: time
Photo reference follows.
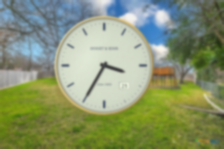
3:35
